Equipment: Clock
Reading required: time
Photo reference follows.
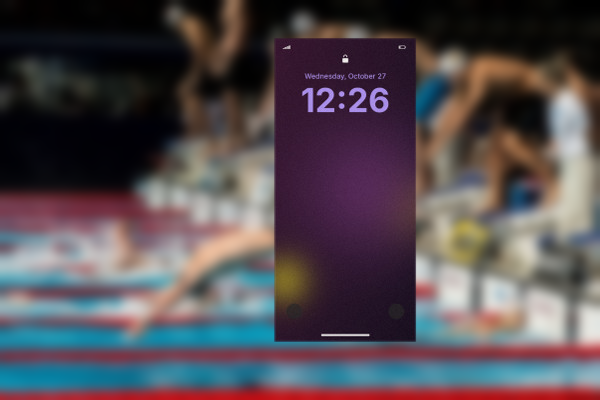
12:26
